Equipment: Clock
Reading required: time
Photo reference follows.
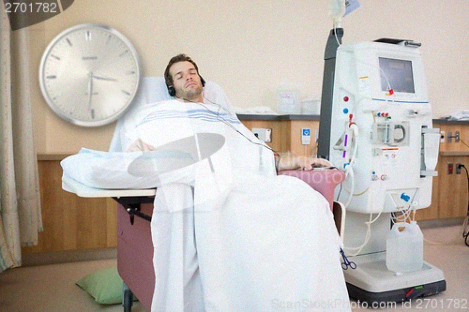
3:31
